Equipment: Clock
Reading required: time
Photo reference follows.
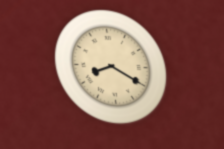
8:20
